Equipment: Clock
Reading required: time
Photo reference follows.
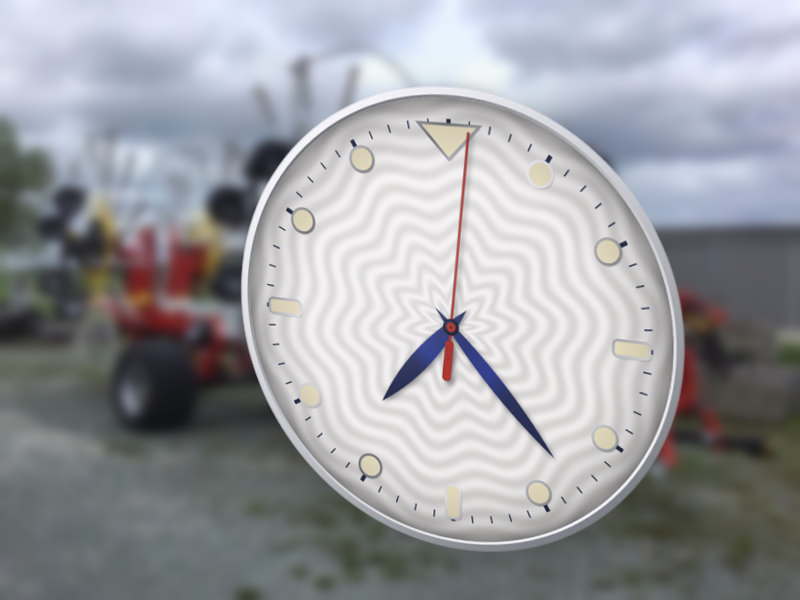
7:23:01
